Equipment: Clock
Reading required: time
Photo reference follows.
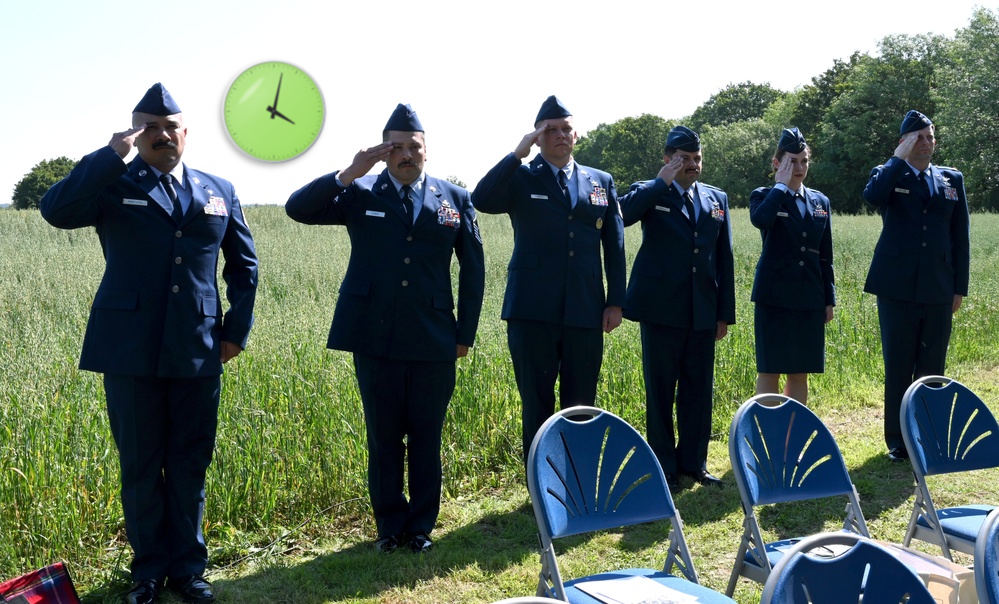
4:02
